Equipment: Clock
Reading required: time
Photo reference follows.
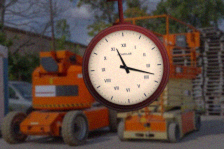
11:18
